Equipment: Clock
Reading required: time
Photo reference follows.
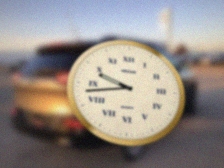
9:43
